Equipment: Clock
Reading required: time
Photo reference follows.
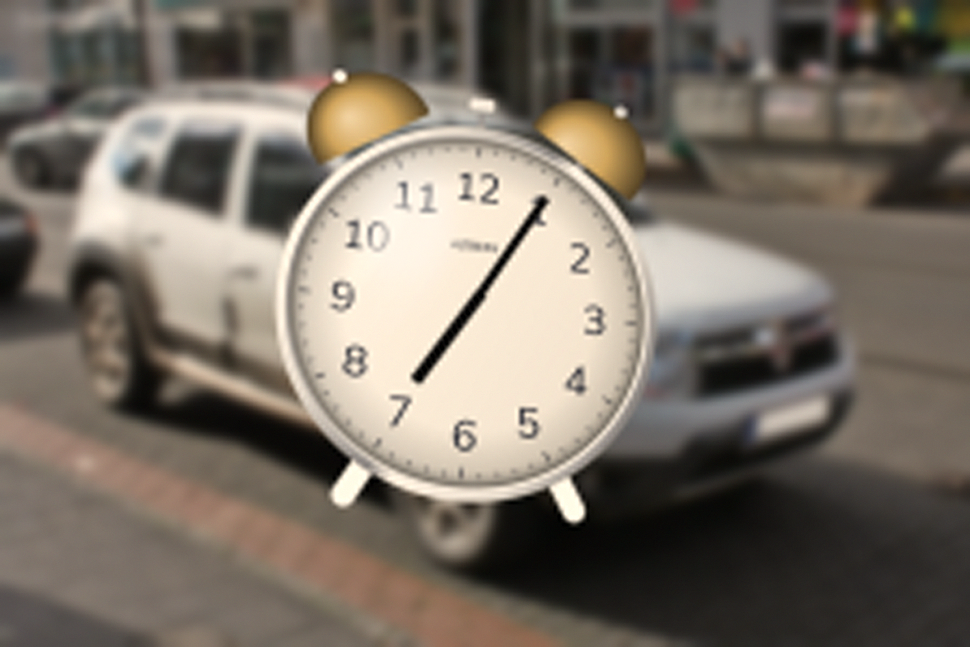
7:05
